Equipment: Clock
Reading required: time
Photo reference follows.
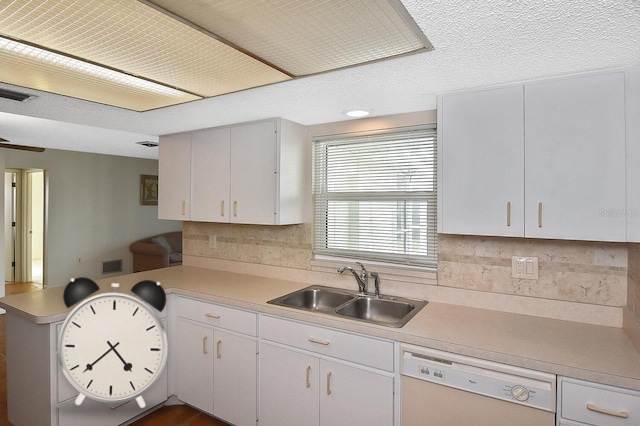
4:38
